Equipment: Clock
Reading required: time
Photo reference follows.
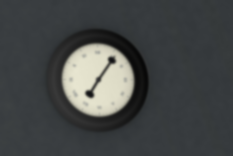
7:06
